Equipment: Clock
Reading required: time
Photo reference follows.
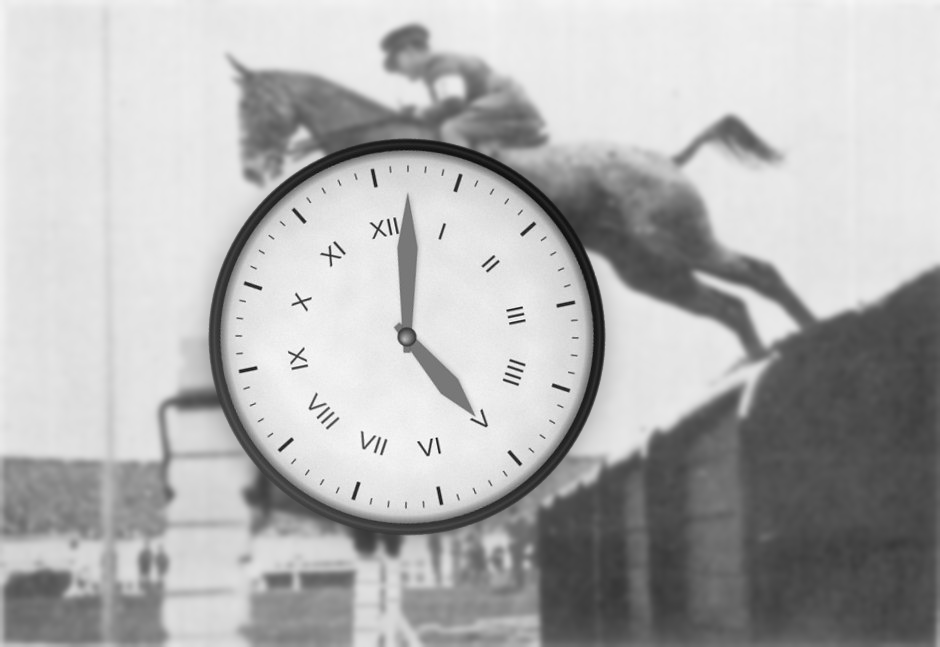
5:02
